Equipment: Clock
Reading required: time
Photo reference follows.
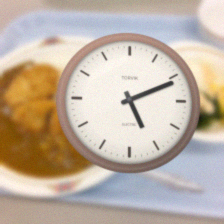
5:11
